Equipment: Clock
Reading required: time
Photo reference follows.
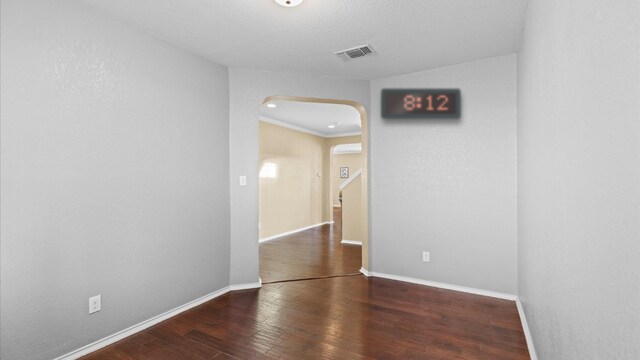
8:12
